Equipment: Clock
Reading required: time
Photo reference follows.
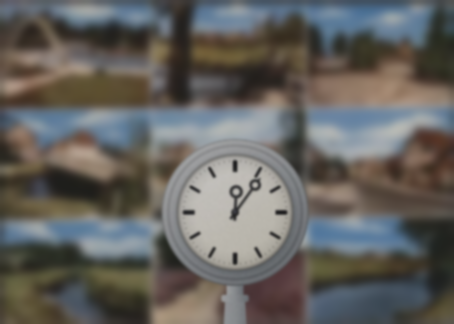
12:06
